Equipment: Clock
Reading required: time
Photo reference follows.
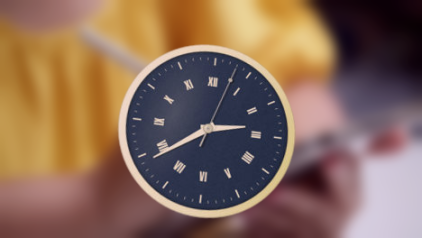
2:39:03
